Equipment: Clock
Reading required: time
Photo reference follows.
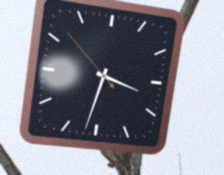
3:31:52
